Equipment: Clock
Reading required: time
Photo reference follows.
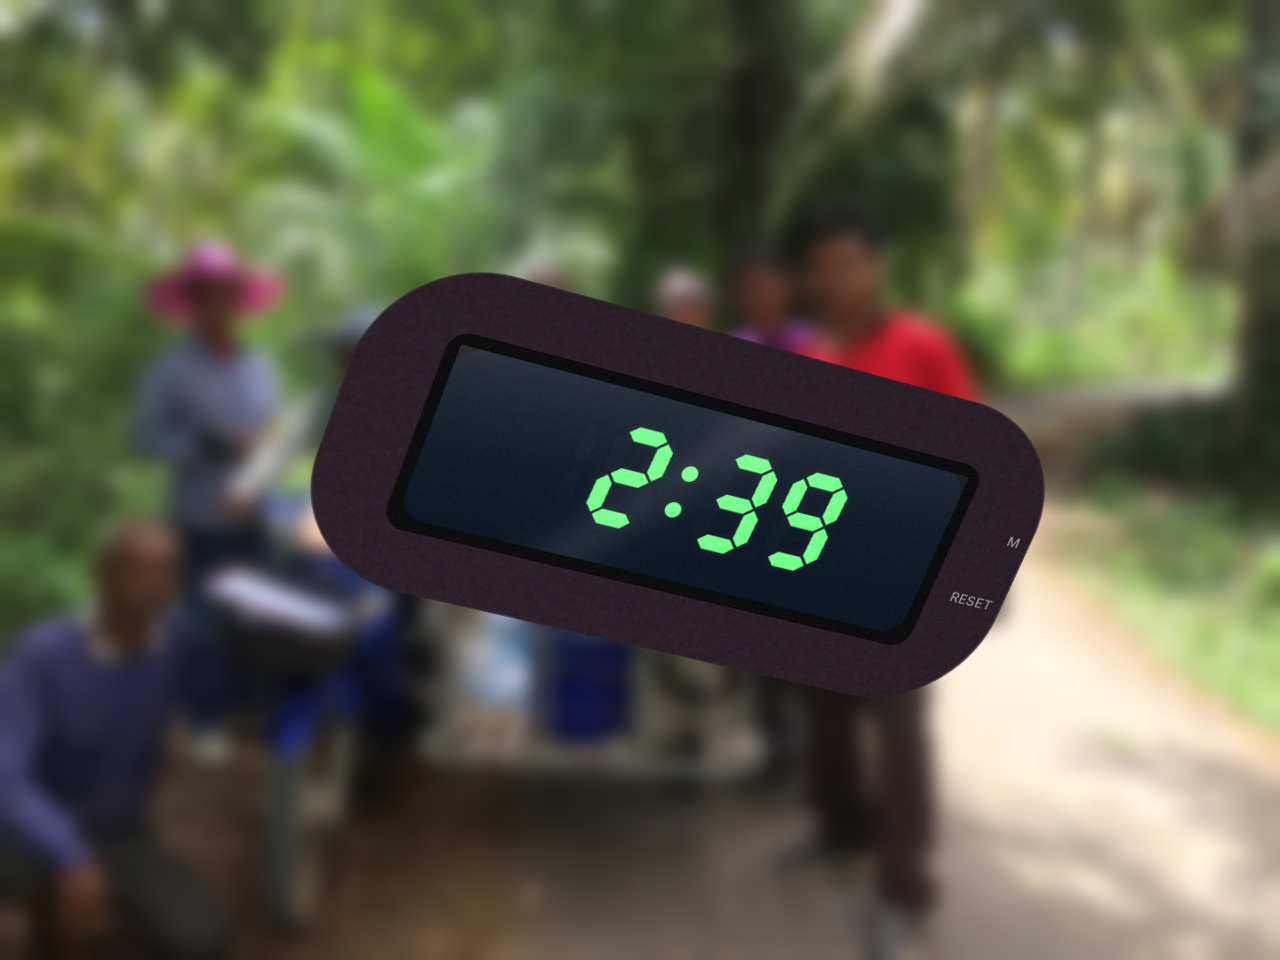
2:39
